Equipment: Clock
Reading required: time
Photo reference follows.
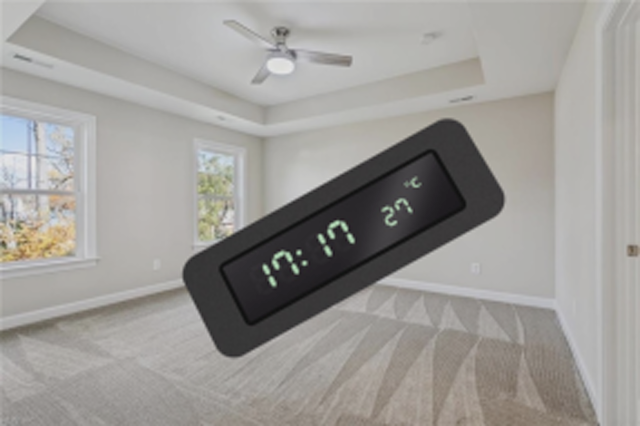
17:17
